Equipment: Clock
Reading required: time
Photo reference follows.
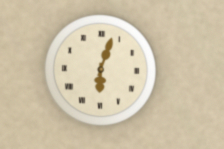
6:03
